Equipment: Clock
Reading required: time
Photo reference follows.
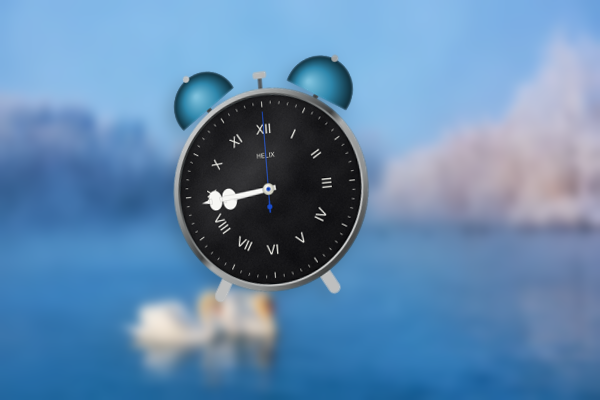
8:44:00
